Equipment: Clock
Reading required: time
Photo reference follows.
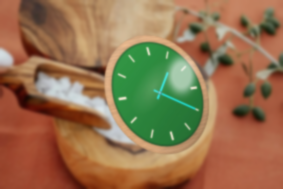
1:20
